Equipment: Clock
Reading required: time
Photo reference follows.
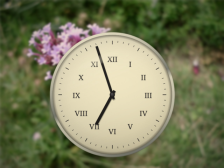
6:57
